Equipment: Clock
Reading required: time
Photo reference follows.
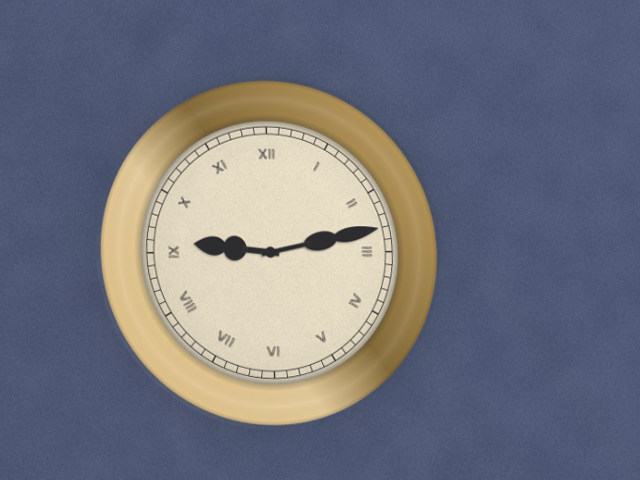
9:13
